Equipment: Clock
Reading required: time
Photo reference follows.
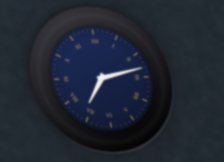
7:13
